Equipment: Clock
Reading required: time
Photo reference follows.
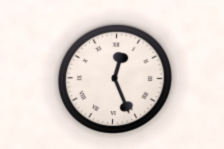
12:26
